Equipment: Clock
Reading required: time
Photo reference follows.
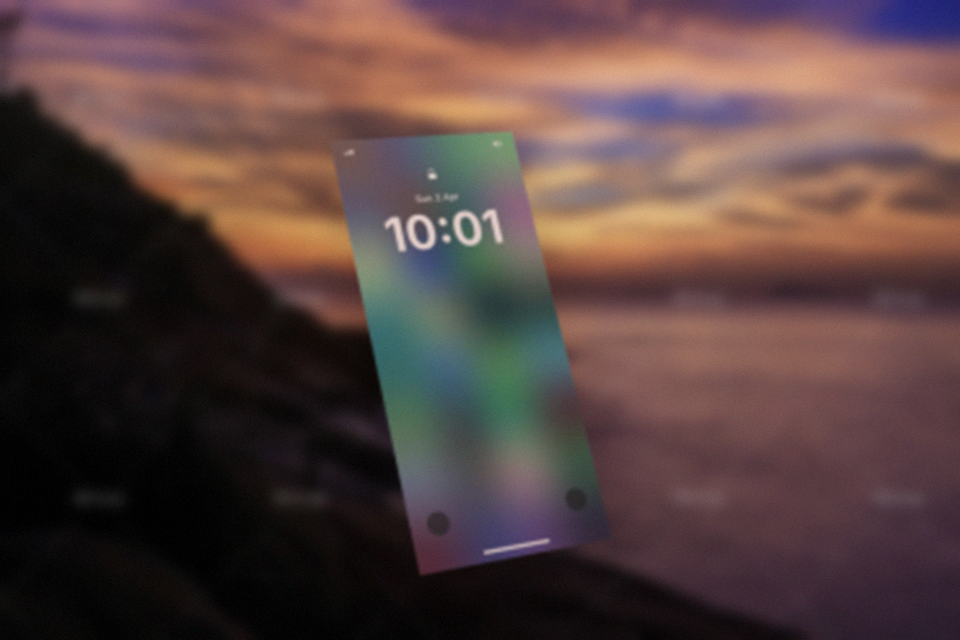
10:01
